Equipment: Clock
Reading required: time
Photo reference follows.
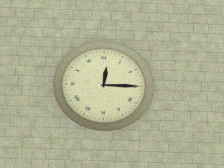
12:15
